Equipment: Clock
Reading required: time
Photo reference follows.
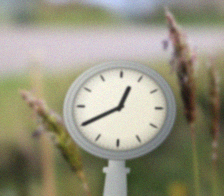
12:40
